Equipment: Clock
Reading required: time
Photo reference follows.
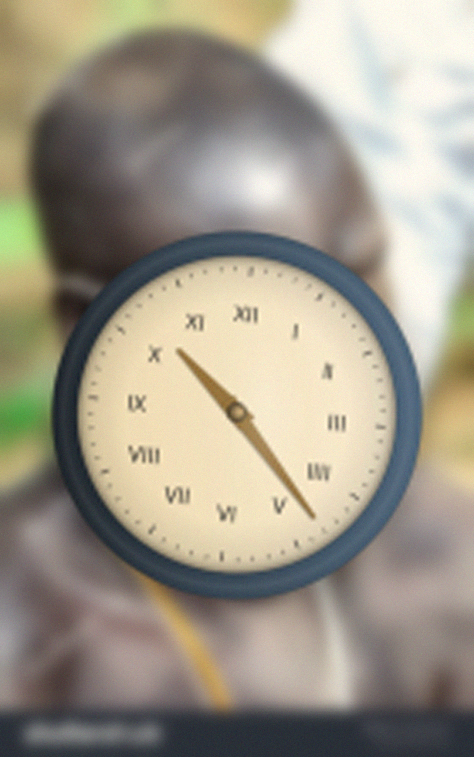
10:23
